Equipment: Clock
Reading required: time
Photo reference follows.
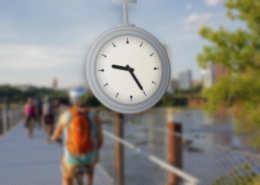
9:25
